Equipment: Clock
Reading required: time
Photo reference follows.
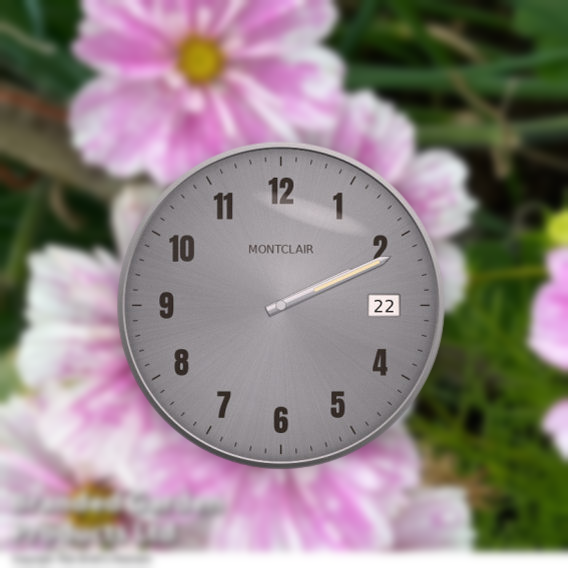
2:11
